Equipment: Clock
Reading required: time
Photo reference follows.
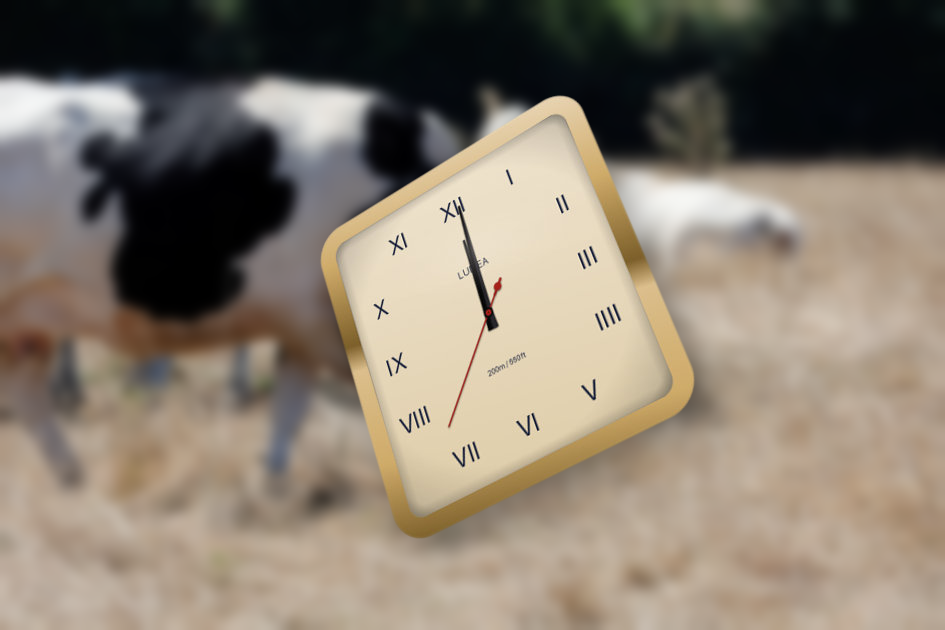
12:00:37
